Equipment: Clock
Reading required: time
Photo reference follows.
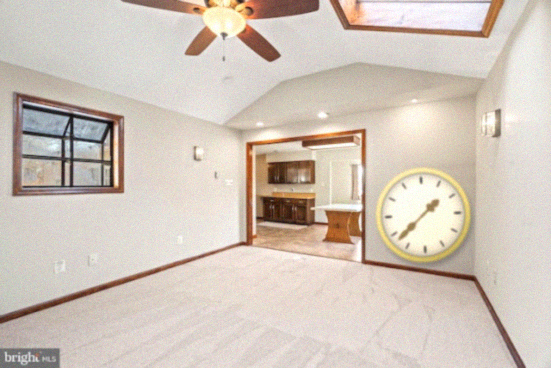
1:38
